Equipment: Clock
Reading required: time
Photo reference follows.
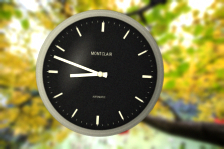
8:48
